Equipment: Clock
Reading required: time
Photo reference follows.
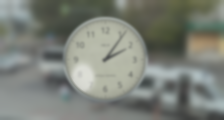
2:06
